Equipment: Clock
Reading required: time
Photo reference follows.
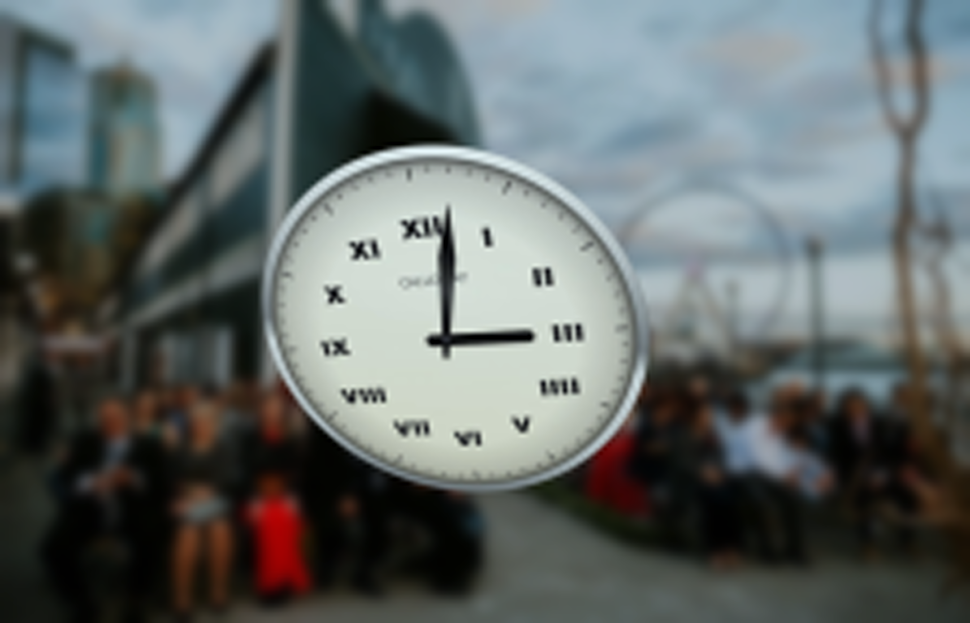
3:02
